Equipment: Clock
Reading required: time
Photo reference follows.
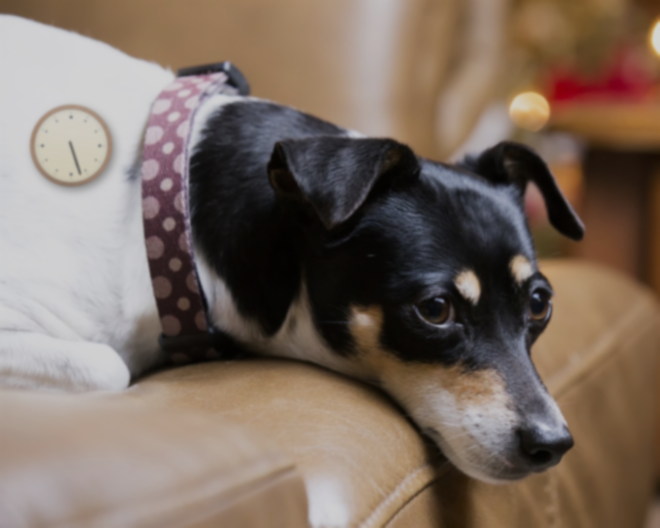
5:27
